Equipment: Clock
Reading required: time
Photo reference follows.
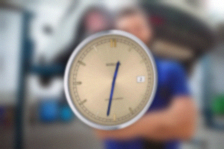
12:32
